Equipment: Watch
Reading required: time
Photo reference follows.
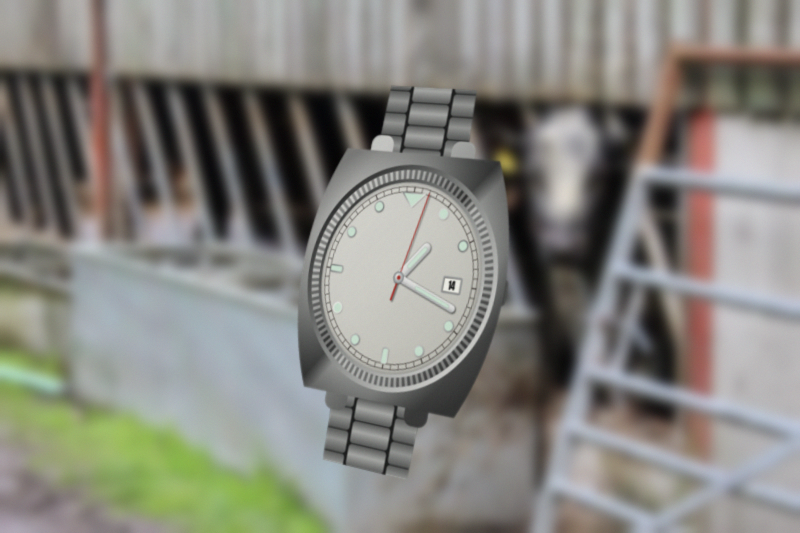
1:18:02
